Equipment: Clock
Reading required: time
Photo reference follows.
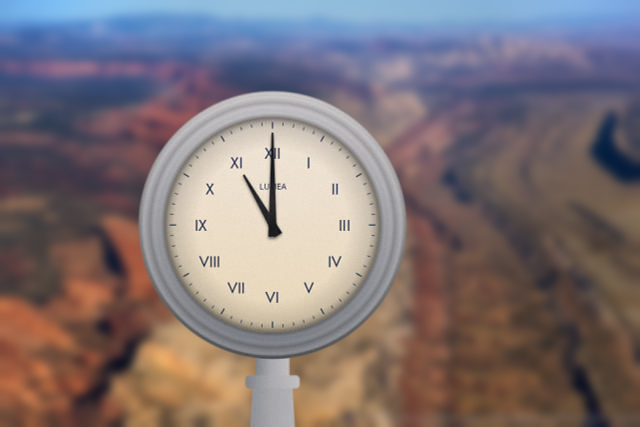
11:00
